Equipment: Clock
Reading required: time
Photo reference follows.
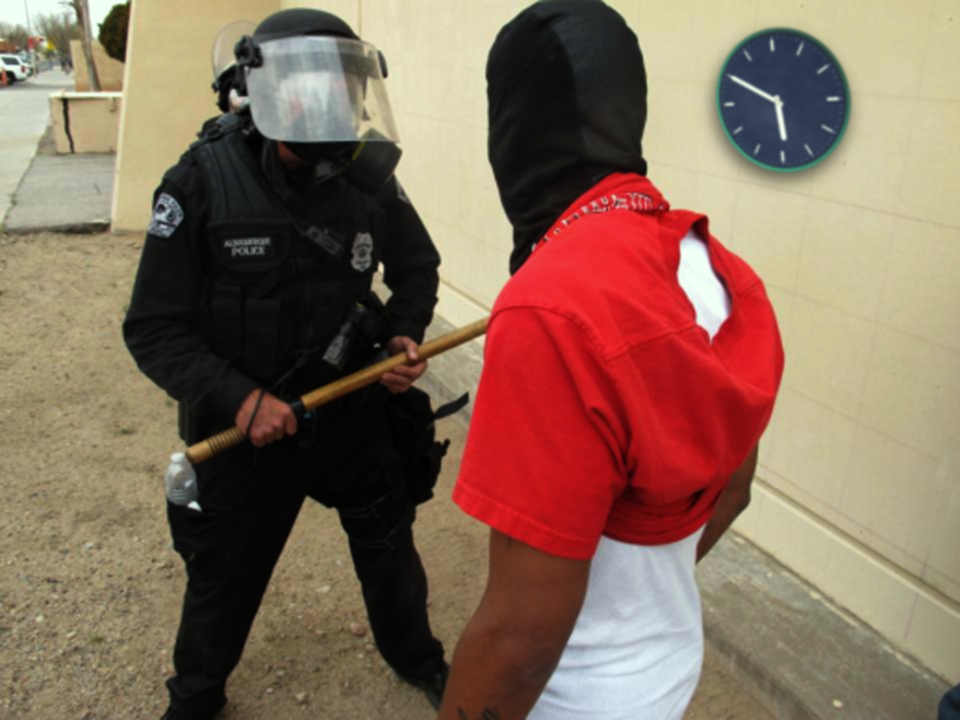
5:50
